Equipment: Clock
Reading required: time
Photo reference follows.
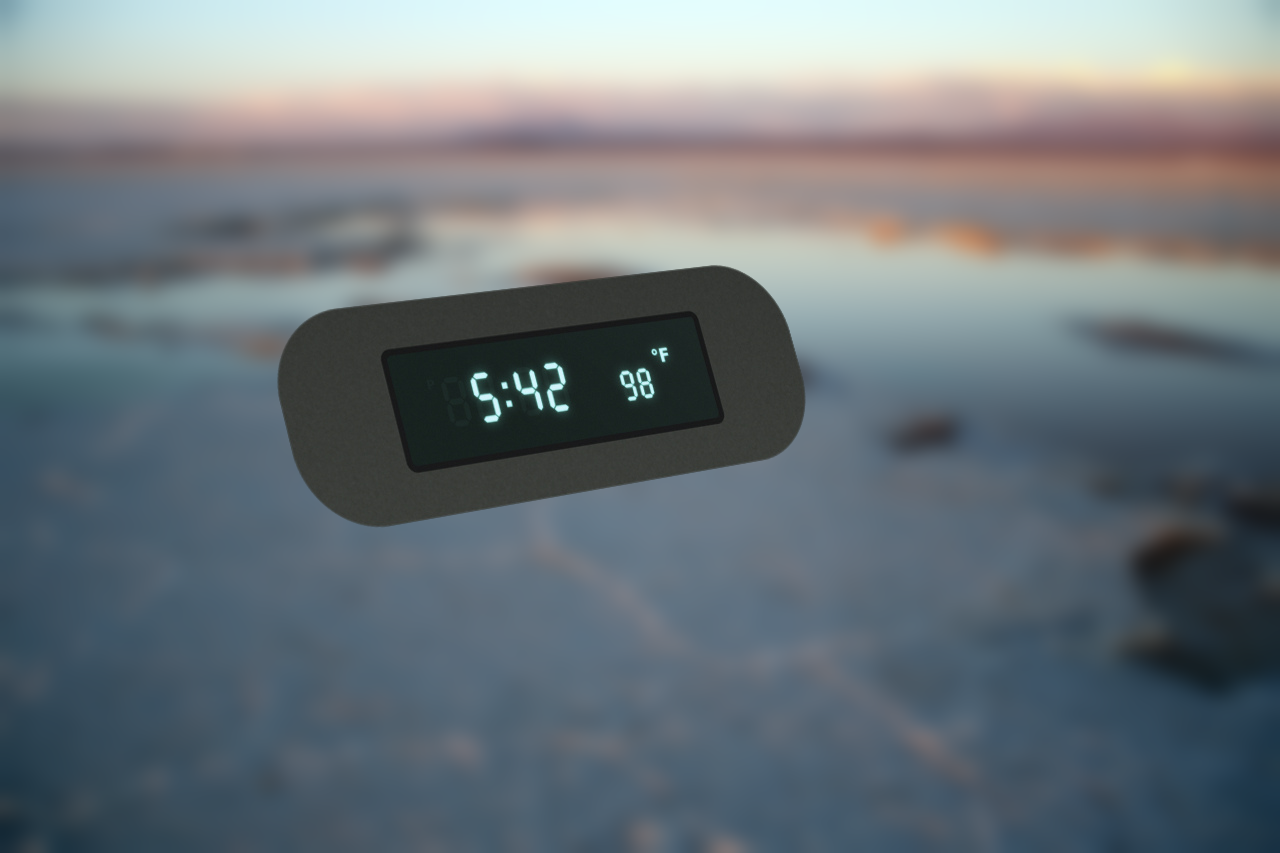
5:42
